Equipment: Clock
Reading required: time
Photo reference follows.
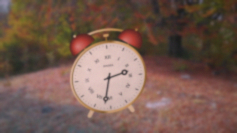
2:32
